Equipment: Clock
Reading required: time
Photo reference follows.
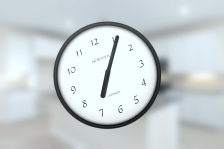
7:06
